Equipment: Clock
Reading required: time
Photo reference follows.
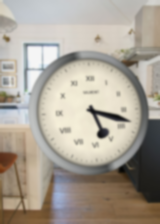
5:18
